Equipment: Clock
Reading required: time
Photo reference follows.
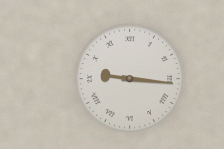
9:16
